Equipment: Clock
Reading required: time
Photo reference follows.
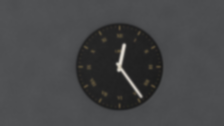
12:24
